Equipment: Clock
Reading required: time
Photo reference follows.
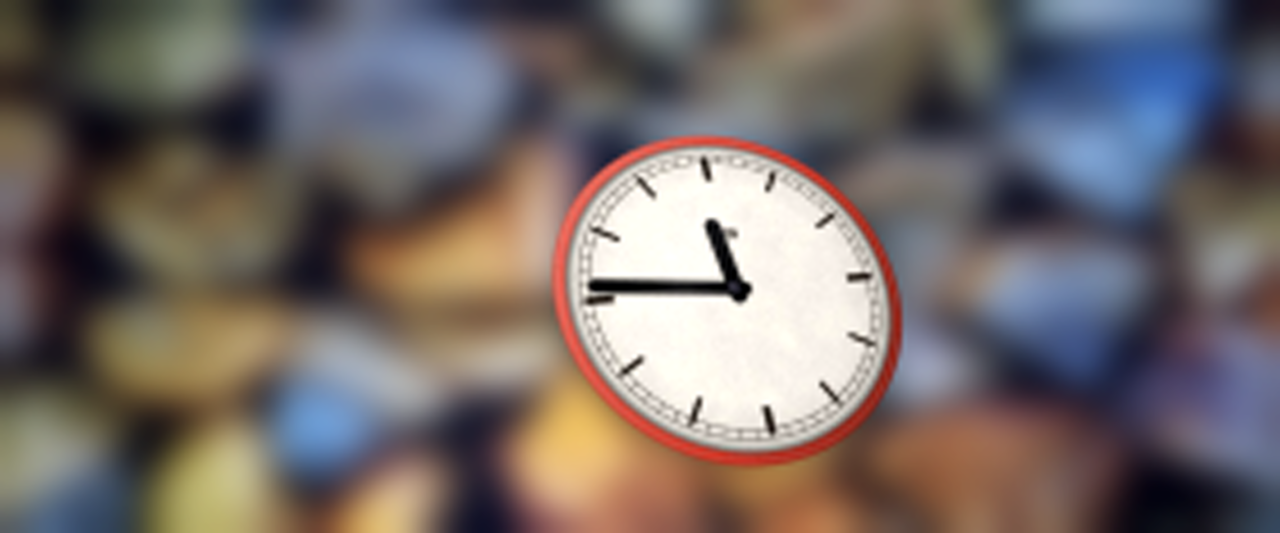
11:46
